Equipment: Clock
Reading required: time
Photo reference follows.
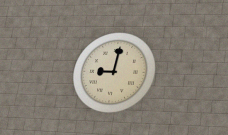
9:01
